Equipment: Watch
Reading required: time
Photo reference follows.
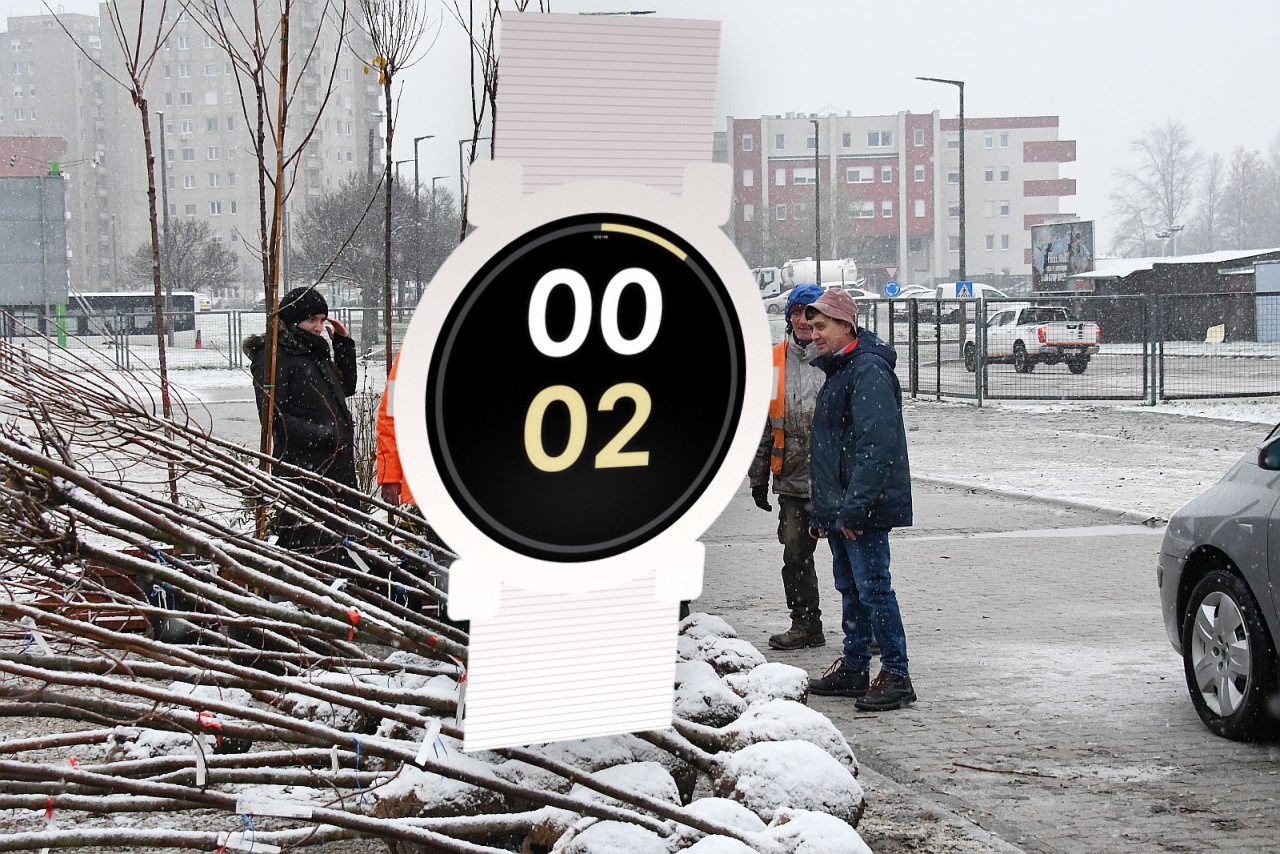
0:02
